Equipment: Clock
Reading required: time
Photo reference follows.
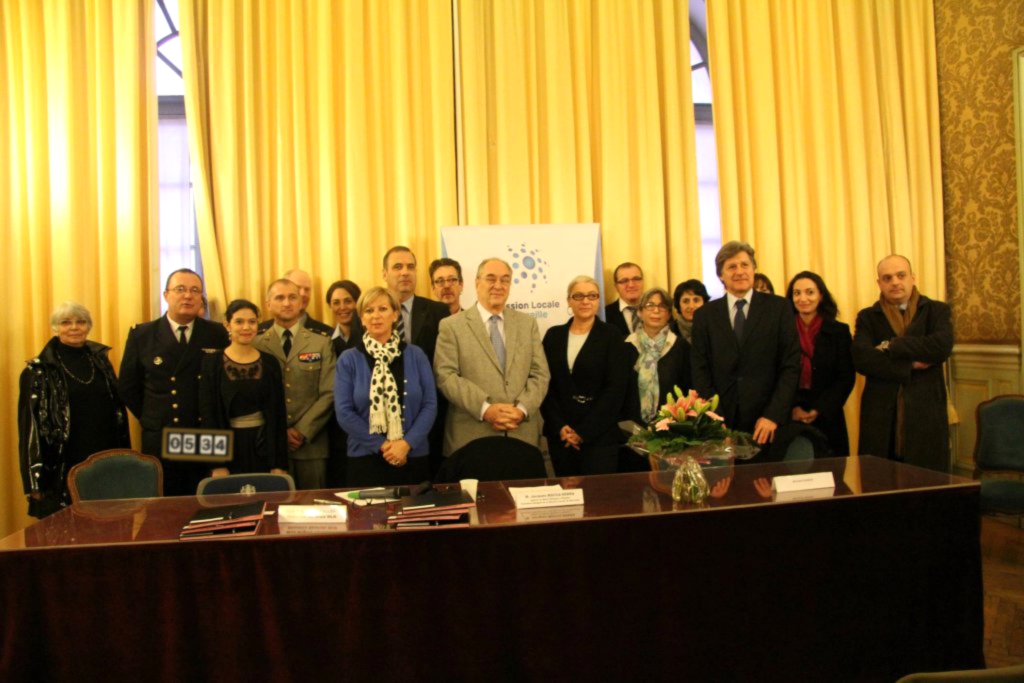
5:34
